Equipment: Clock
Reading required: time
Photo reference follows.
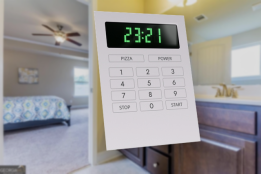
23:21
